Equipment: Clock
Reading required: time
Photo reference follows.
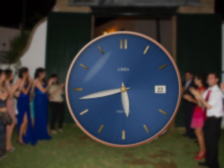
5:43
